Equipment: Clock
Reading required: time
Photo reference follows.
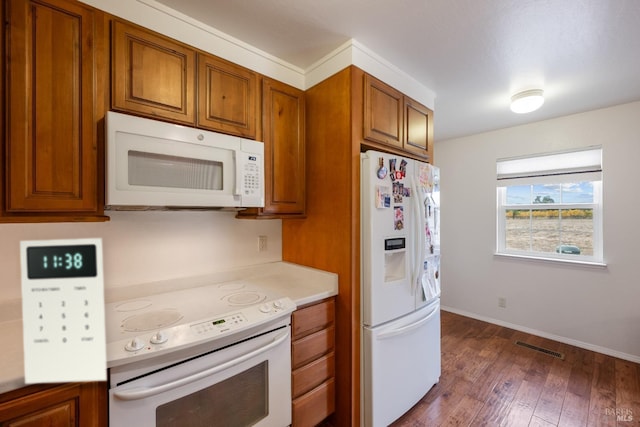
11:38
